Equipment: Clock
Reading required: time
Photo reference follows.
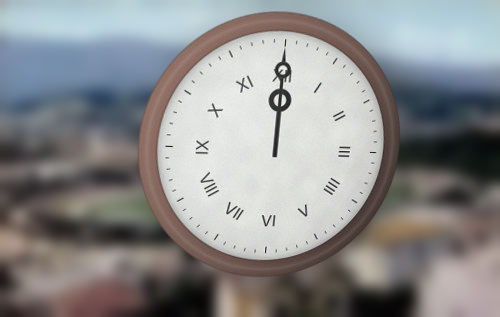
12:00
